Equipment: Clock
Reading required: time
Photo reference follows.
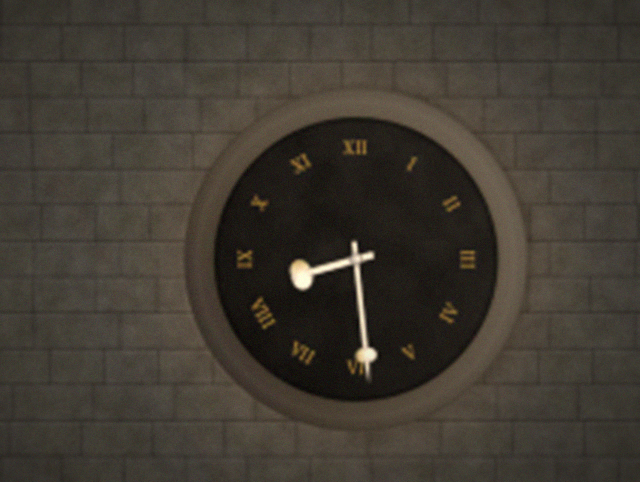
8:29
